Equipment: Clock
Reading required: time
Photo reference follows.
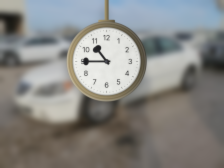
10:45
